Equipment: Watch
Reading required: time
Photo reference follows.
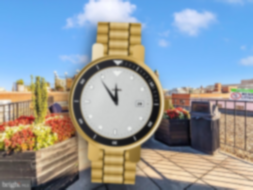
11:54
